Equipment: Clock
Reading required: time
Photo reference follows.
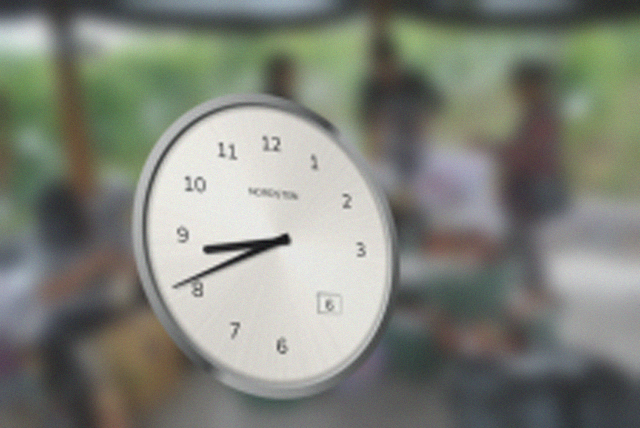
8:41
